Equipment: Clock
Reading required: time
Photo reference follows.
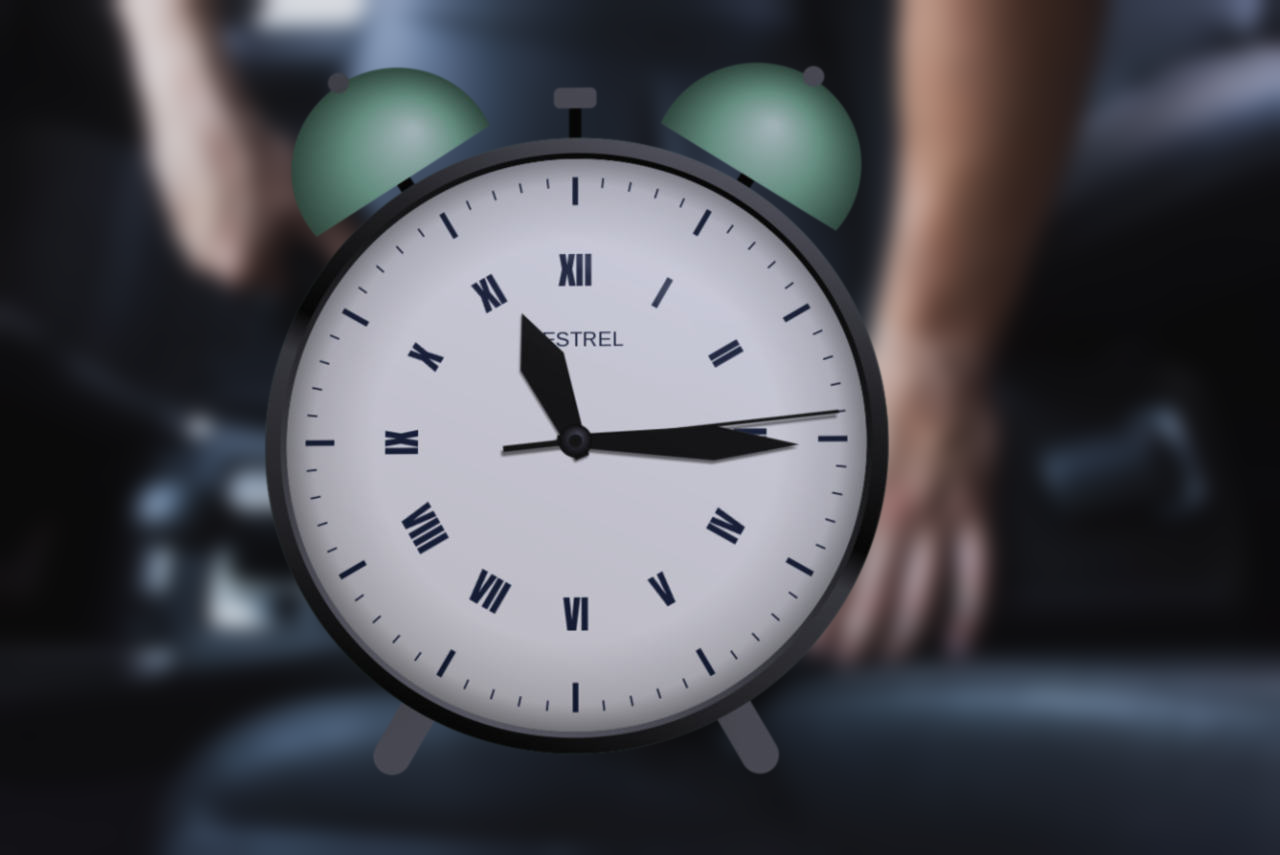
11:15:14
